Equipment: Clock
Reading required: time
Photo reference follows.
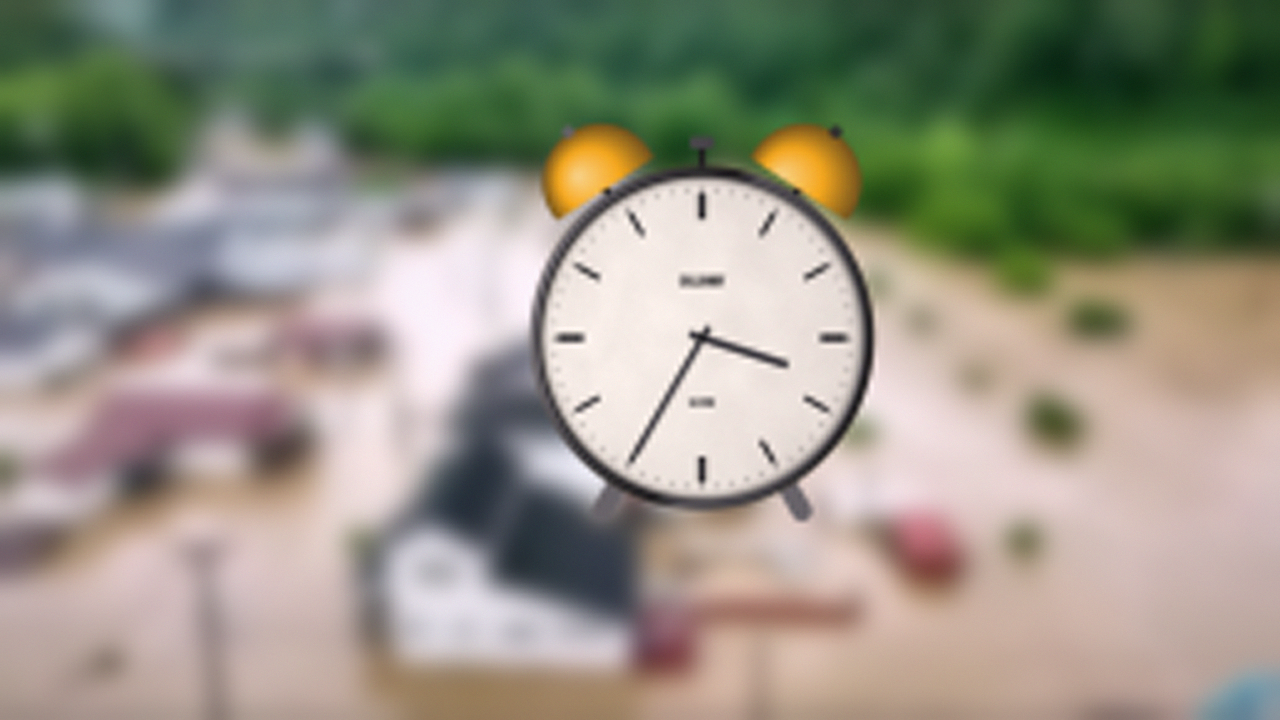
3:35
